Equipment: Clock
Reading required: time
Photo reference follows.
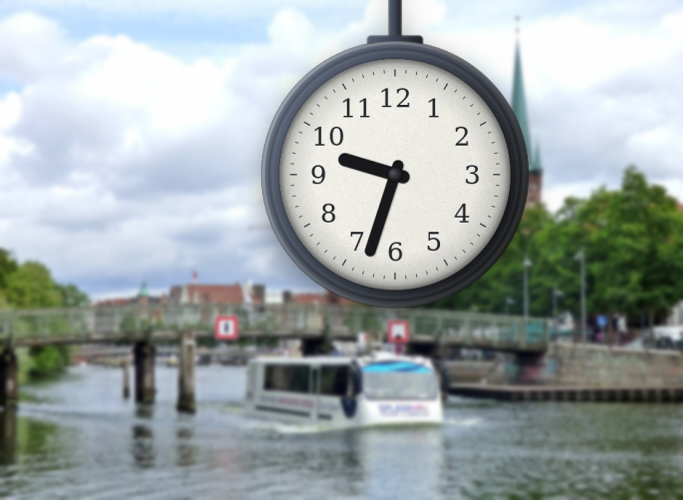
9:33
